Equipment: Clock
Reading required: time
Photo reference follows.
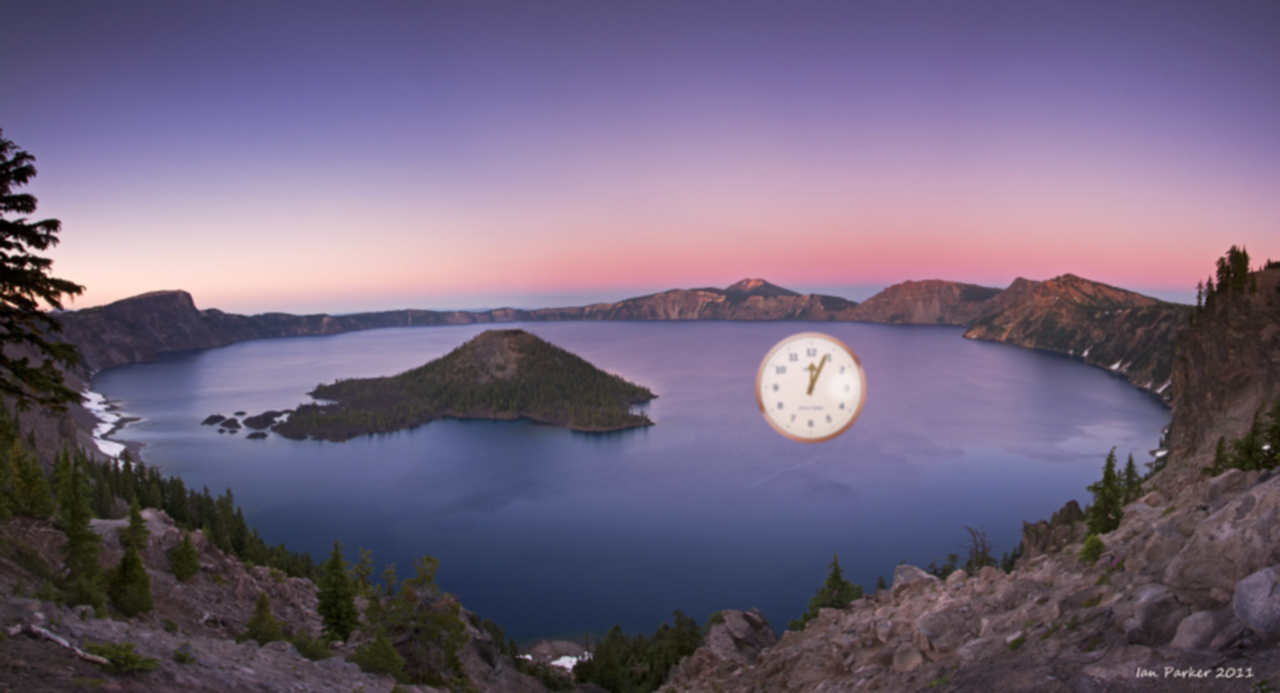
12:04
